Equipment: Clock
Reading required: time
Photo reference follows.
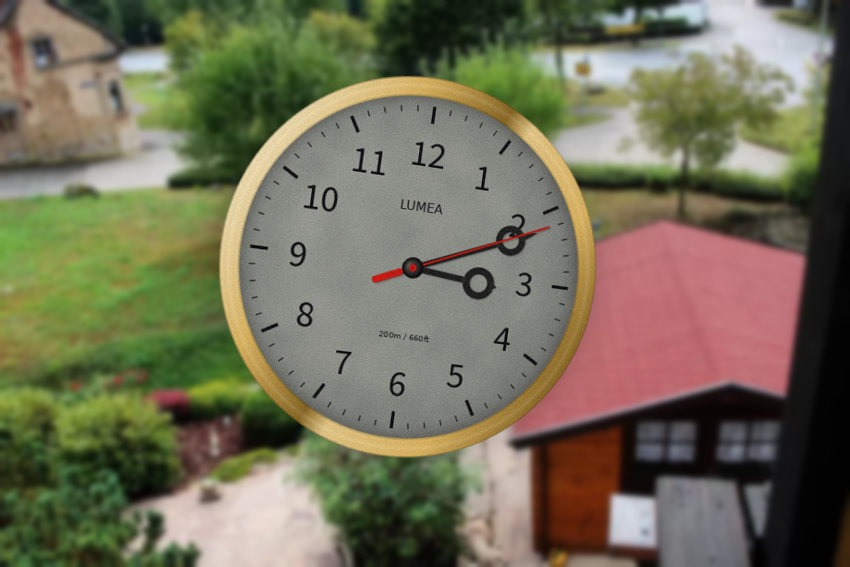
3:11:11
